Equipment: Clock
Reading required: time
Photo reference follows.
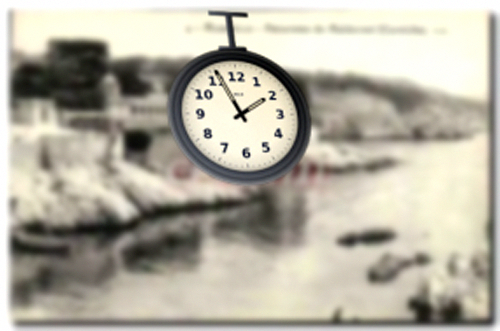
1:56
